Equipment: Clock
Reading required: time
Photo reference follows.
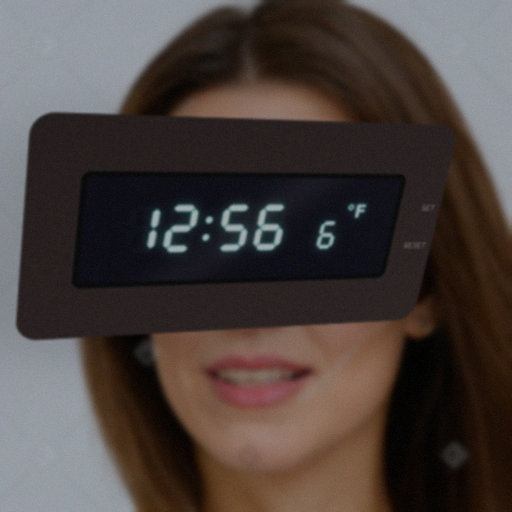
12:56
